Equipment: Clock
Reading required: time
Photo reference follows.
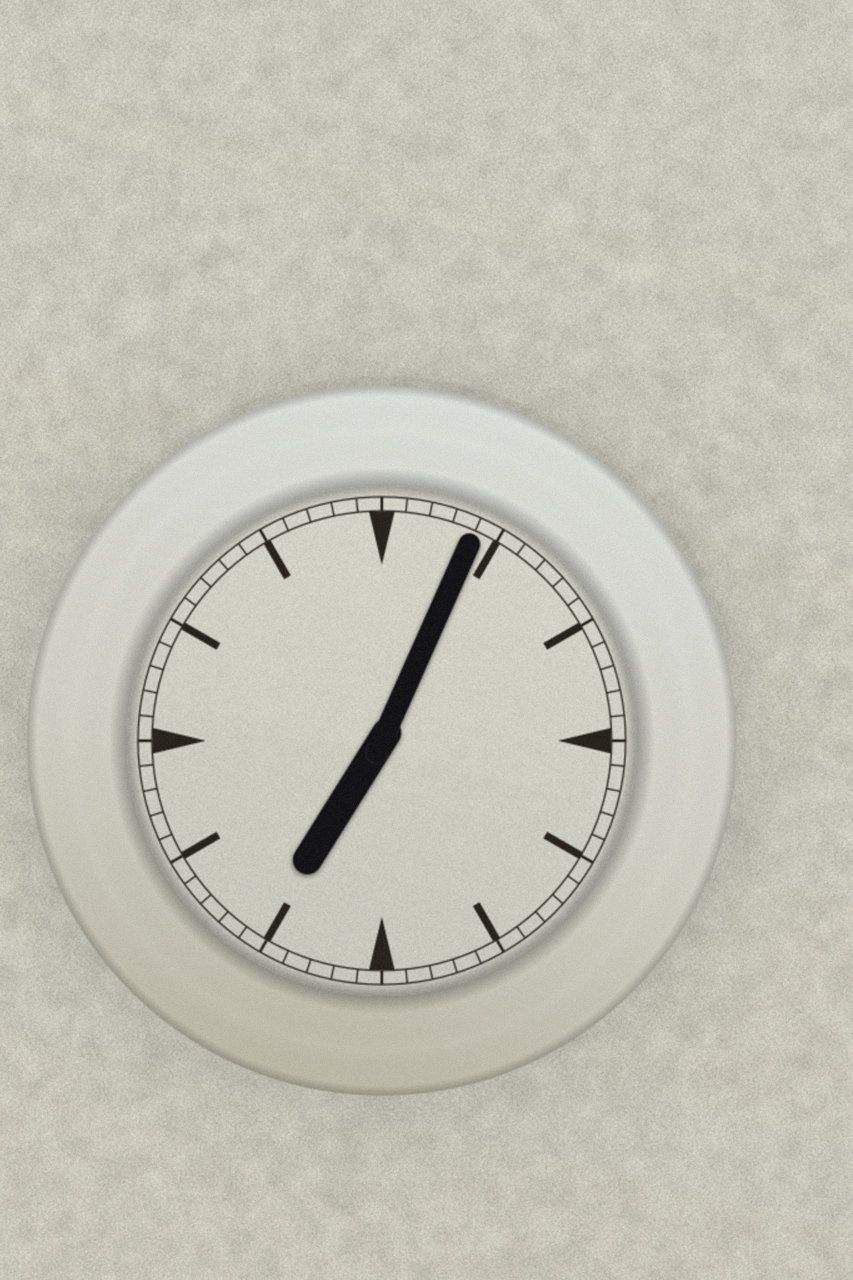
7:04
